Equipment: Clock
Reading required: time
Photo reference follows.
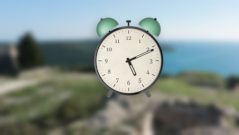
5:11
